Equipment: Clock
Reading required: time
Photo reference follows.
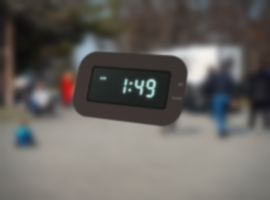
1:49
